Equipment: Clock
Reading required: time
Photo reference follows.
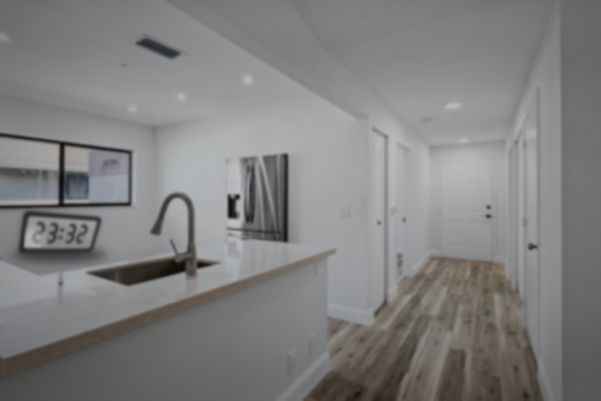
23:32
